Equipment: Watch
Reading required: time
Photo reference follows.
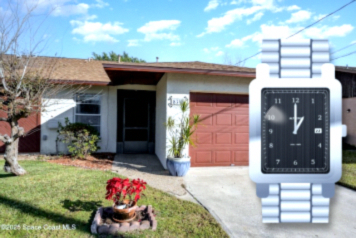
1:00
